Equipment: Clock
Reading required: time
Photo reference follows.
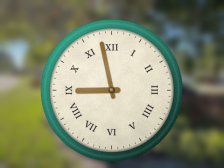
8:58
